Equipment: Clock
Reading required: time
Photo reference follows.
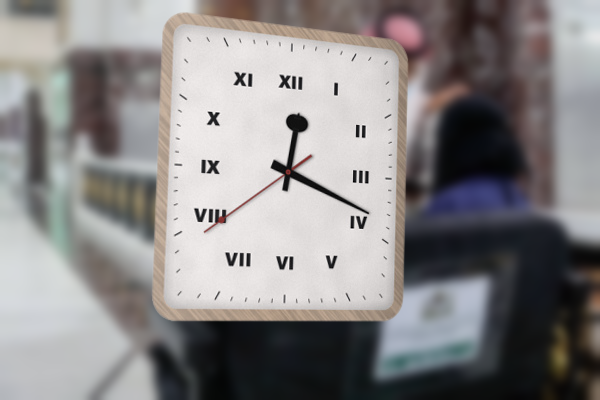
12:18:39
